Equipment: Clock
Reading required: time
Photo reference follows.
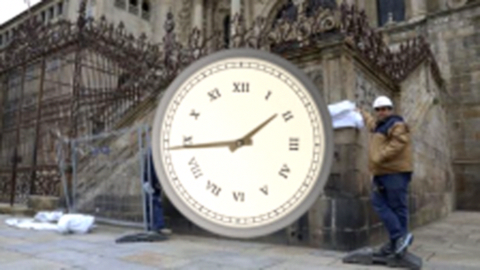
1:44
